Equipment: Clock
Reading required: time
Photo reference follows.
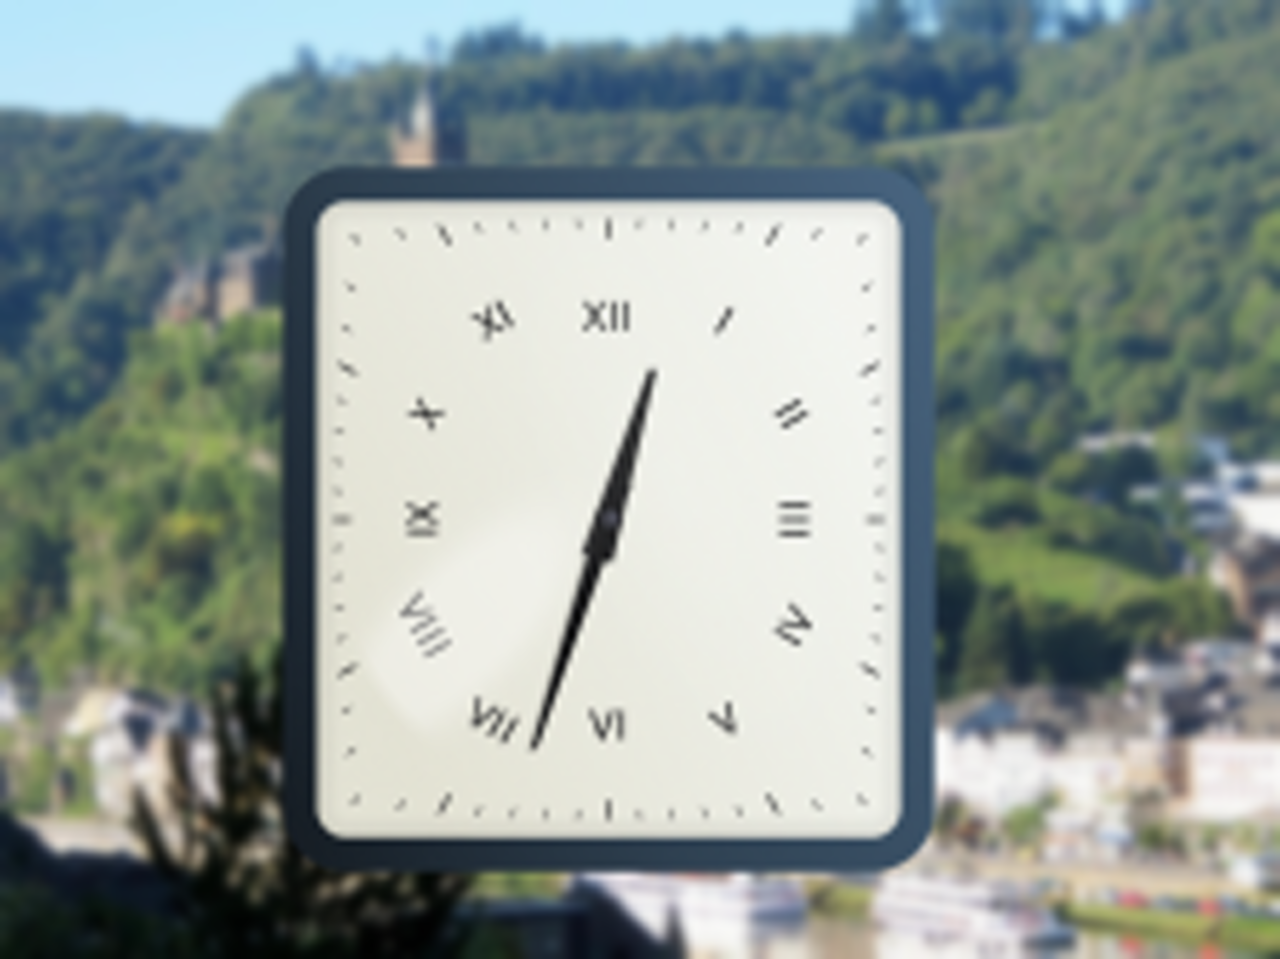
12:33
